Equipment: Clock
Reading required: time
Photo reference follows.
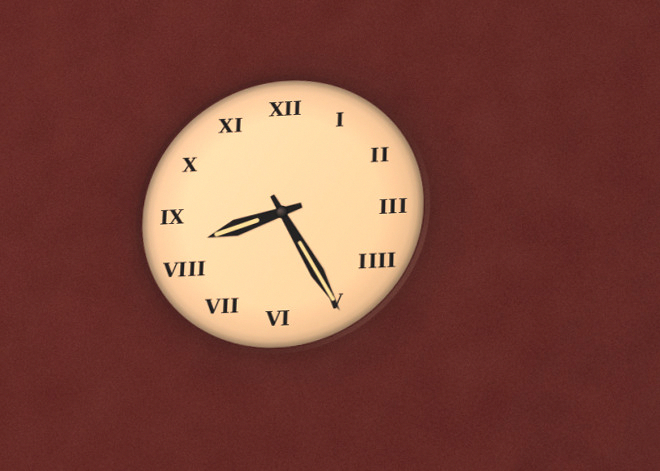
8:25
